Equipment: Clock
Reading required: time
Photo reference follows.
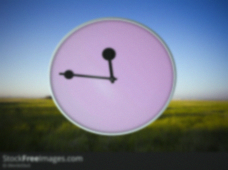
11:46
